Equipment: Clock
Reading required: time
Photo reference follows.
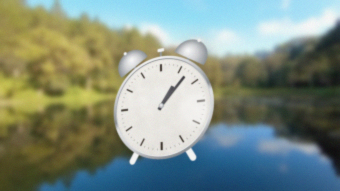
1:07
